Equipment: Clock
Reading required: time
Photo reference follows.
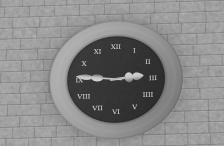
2:46
